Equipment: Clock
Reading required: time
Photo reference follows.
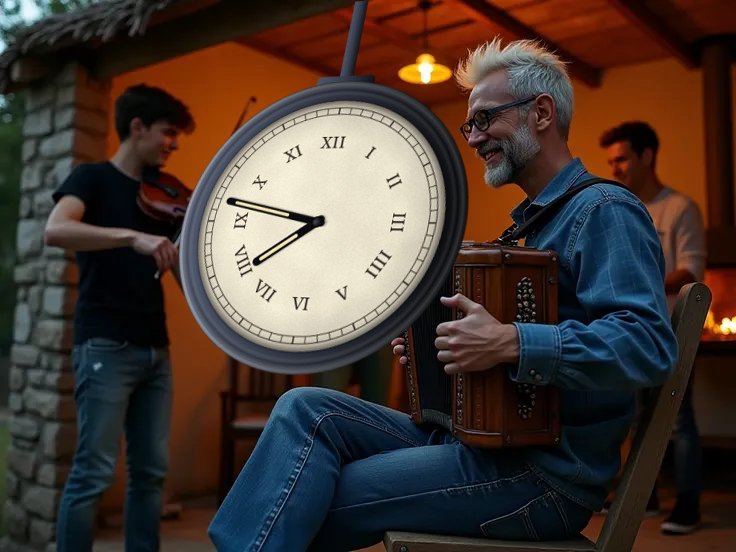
7:47
